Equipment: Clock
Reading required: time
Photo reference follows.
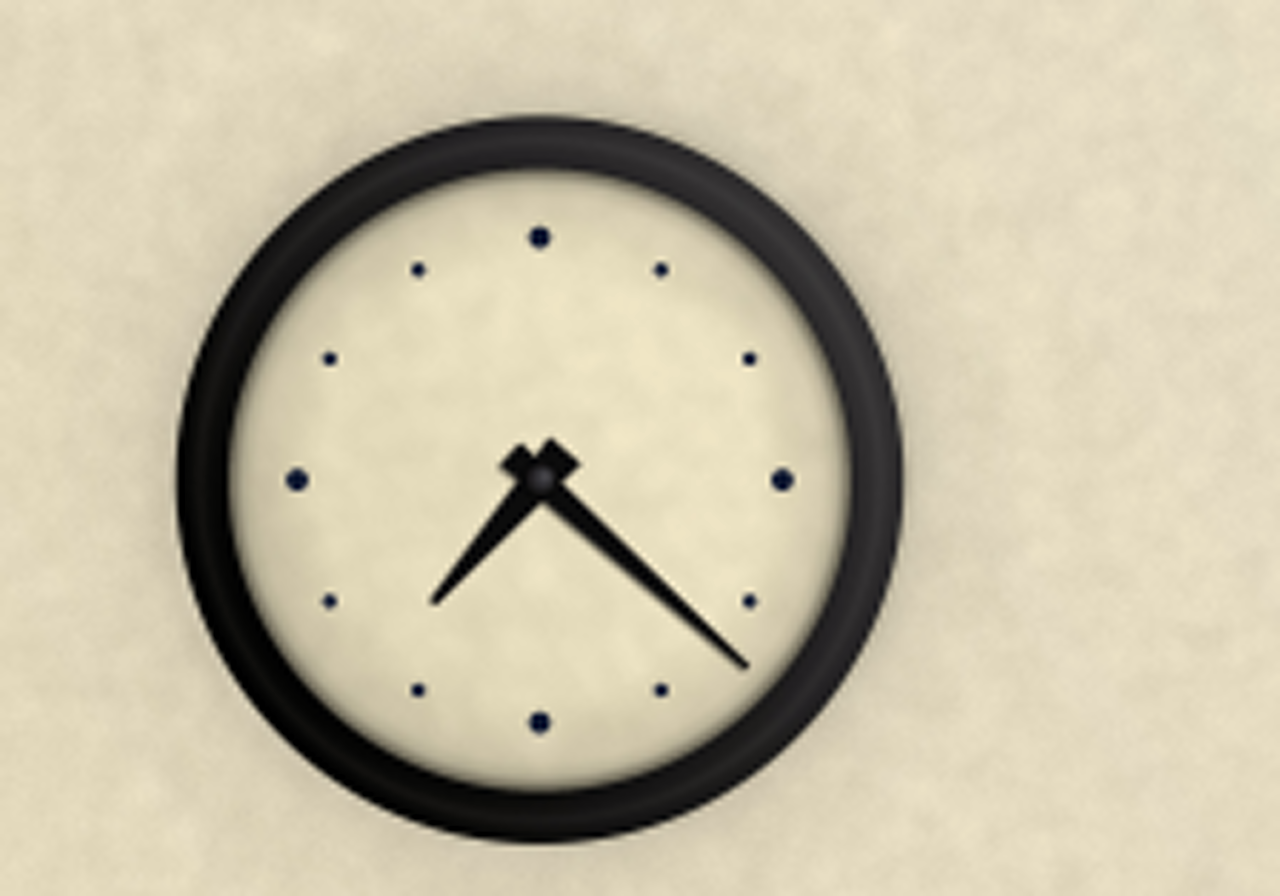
7:22
